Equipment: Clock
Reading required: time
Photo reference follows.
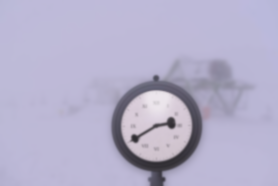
2:40
